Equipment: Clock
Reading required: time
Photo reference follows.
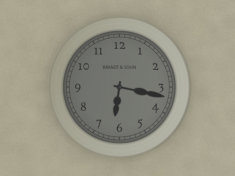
6:17
